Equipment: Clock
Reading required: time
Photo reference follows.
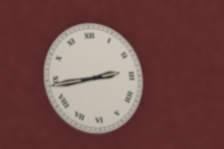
2:44
